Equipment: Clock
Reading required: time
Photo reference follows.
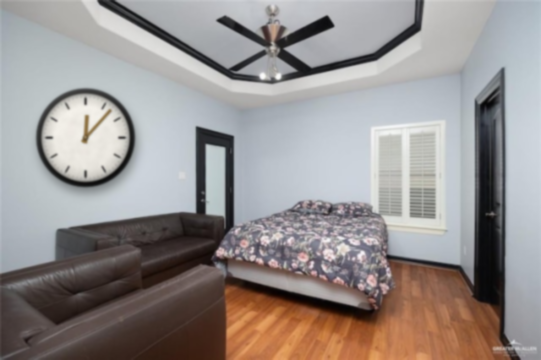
12:07
